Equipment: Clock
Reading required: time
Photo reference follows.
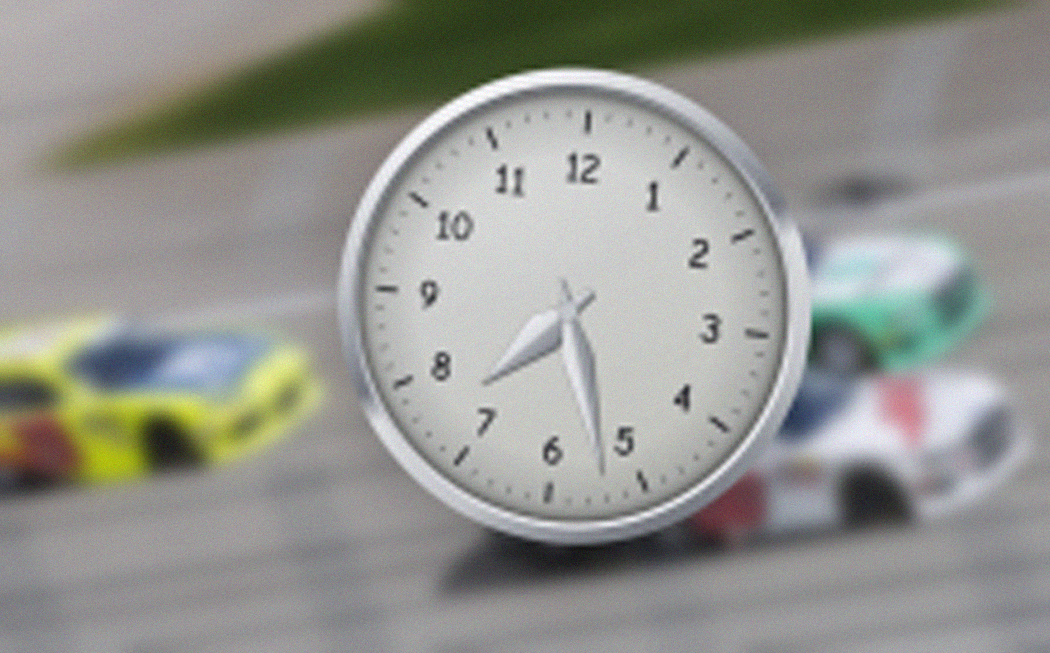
7:27
